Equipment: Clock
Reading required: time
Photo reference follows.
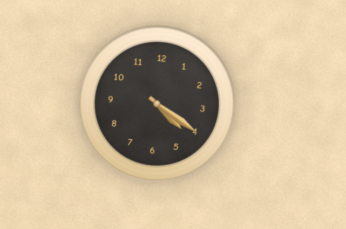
4:20
